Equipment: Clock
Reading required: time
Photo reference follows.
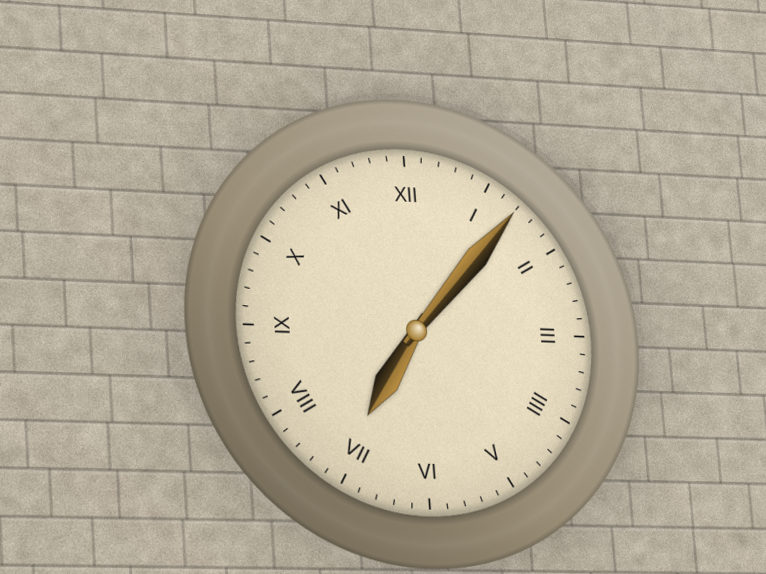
7:07
